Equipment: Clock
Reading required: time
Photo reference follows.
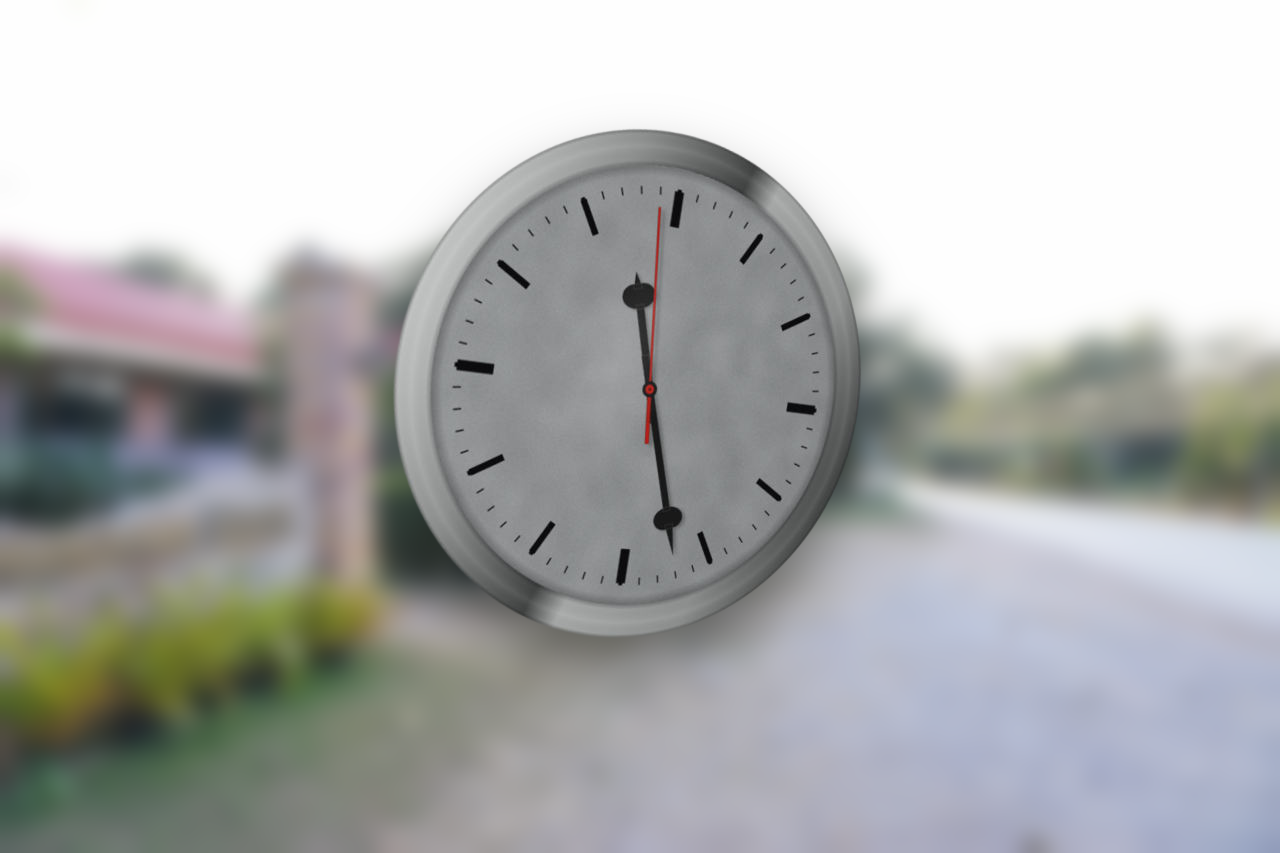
11:26:59
